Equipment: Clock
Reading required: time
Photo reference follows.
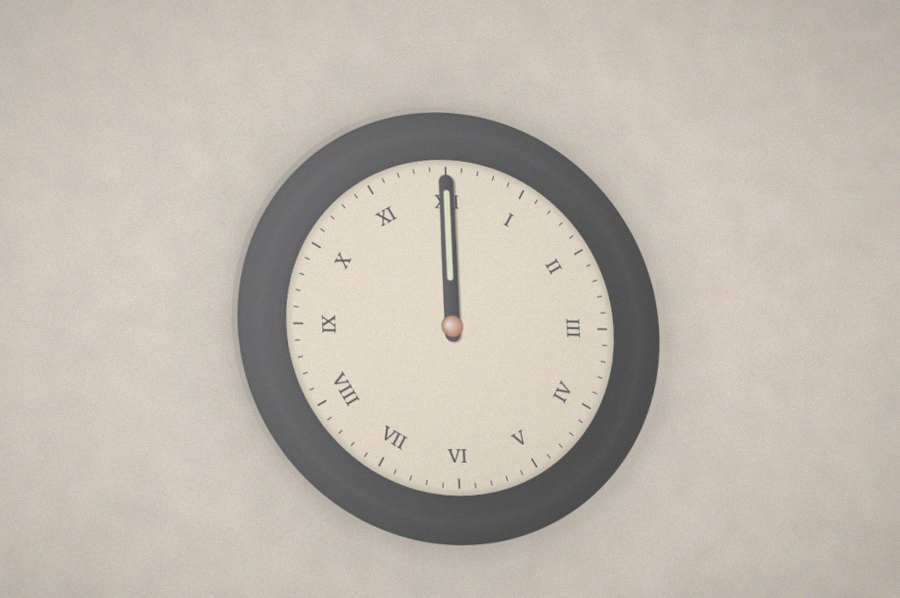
12:00
